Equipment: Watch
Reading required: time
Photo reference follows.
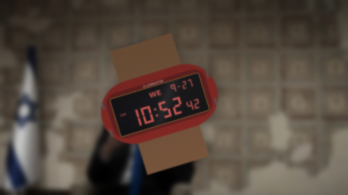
10:52
